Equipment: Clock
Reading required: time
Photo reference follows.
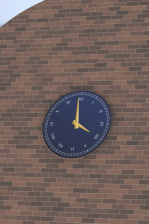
3:59
